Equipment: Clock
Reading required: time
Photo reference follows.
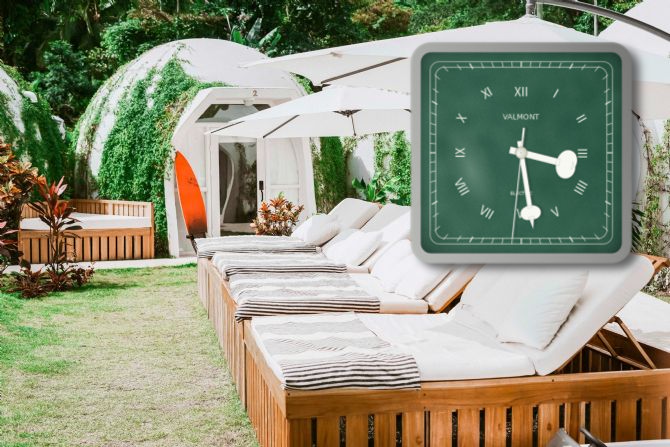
3:28:31
